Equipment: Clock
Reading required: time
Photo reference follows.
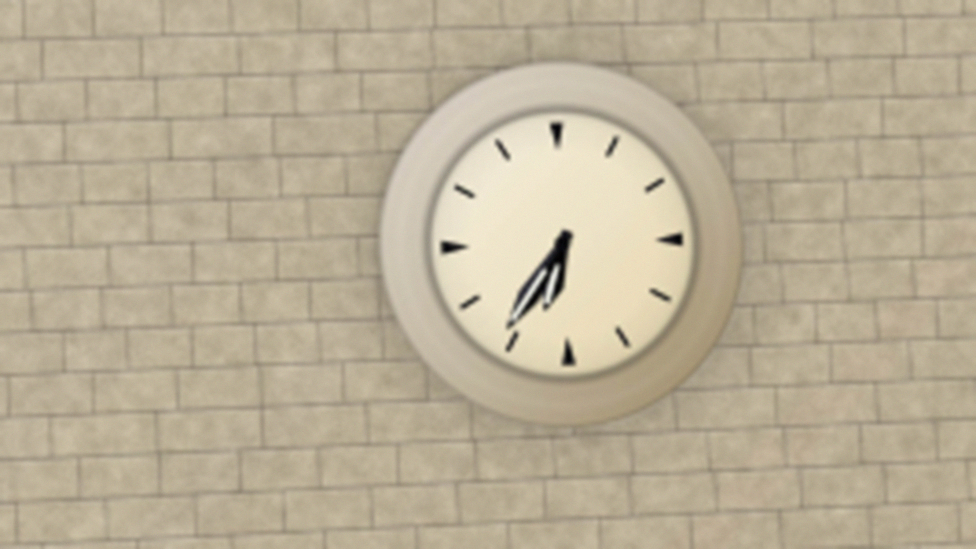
6:36
